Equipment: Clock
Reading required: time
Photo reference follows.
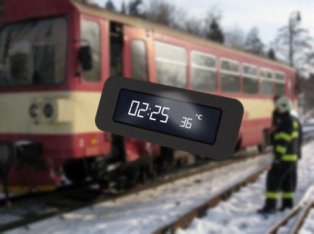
2:25
